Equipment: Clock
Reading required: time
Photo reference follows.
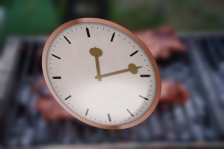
12:13
